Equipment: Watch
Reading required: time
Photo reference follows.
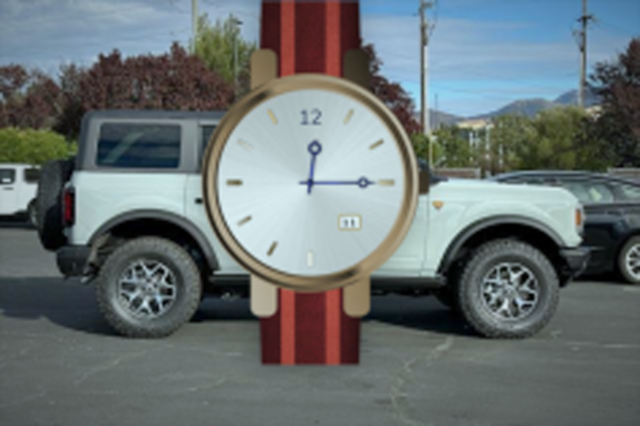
12:15
